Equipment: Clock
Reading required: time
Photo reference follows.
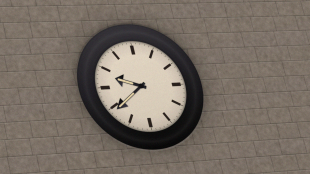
9:39
